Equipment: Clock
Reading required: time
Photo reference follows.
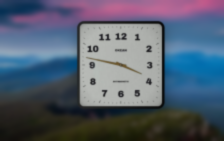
3:47
